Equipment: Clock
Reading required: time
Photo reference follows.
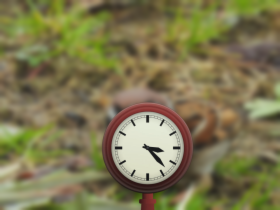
3:23
